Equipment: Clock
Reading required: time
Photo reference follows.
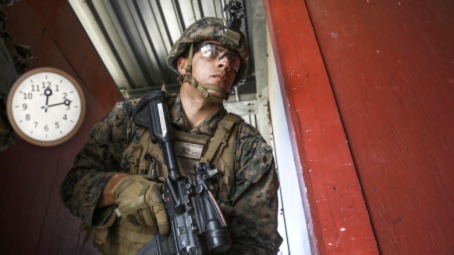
12:13
